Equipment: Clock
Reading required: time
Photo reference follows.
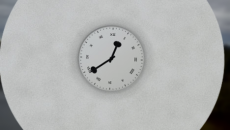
12:39
